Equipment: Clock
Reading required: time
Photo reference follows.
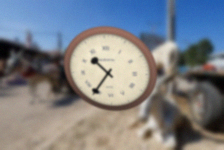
10:36
